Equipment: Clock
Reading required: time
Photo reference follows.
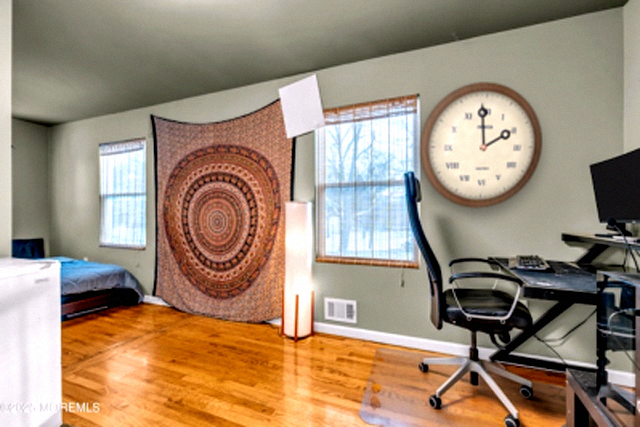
1:59
